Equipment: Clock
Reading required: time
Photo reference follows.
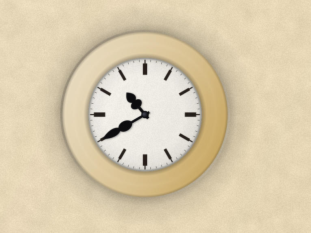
10:40
